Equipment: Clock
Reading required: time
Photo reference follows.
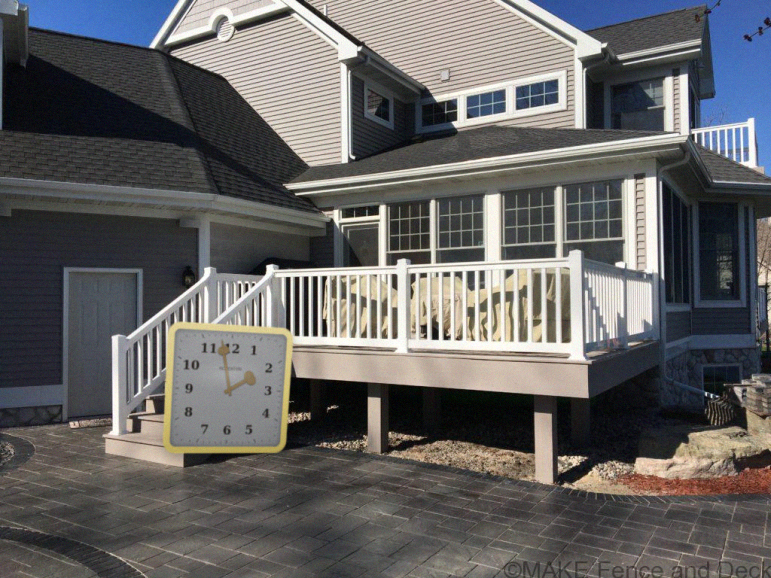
1:58
